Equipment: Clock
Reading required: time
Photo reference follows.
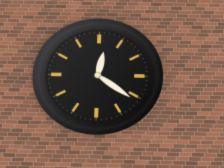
12:21
